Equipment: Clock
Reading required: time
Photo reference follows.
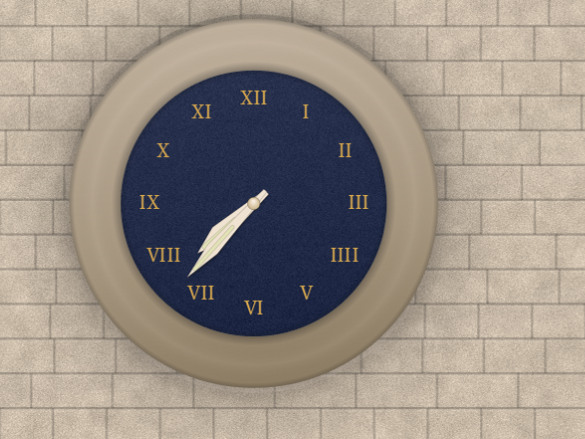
7:37
